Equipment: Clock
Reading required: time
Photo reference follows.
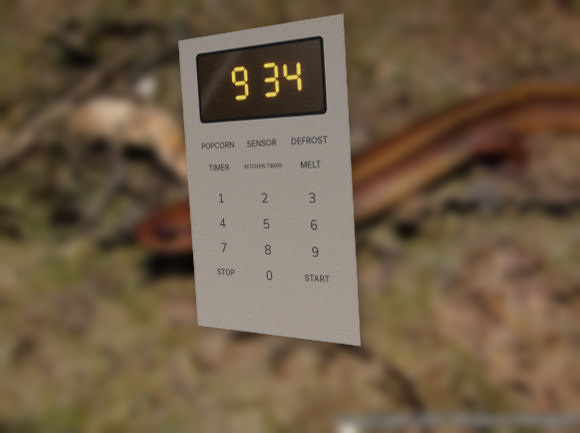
9:34
